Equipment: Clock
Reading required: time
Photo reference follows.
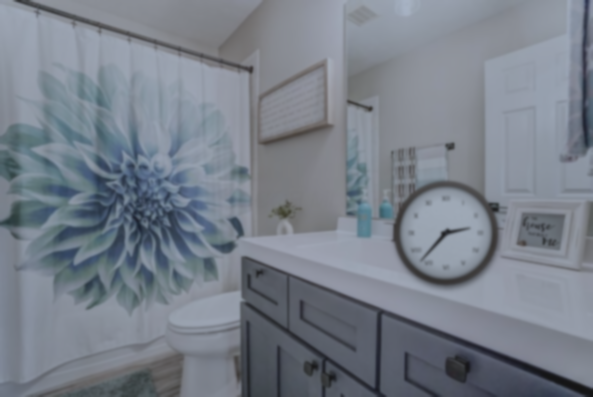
2:37
